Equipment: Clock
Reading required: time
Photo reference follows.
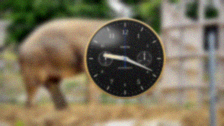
9:19
